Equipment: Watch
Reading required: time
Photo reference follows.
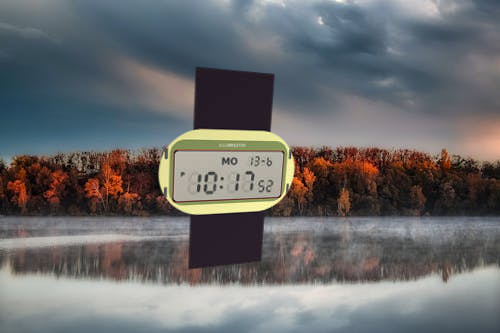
10:17:52
